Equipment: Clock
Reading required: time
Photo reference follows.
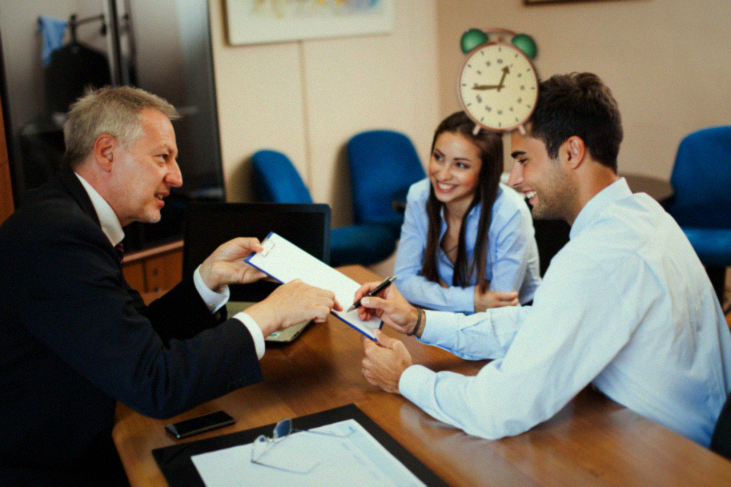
12:44
